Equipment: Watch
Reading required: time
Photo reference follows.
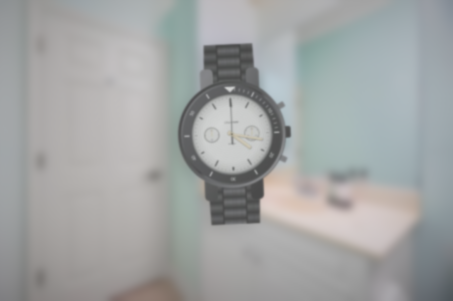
4:17
